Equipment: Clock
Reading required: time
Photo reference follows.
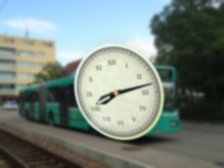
8:13
